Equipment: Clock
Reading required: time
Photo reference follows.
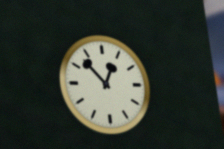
12:53
